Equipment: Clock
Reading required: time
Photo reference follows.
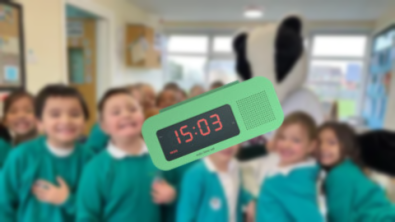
15:03
